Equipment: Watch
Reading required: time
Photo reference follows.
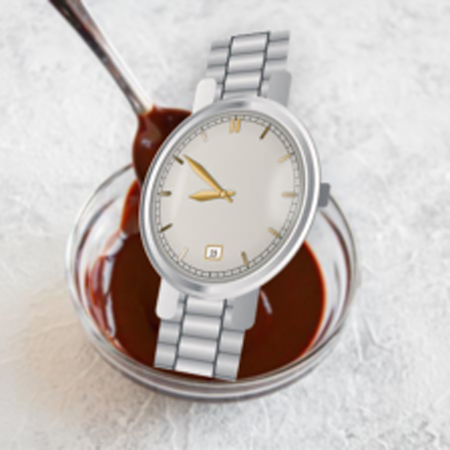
8:51
